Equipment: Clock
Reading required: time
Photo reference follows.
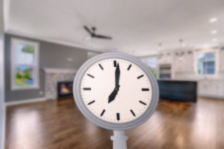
7:01
